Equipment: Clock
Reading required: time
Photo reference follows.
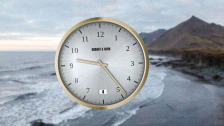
9:24
